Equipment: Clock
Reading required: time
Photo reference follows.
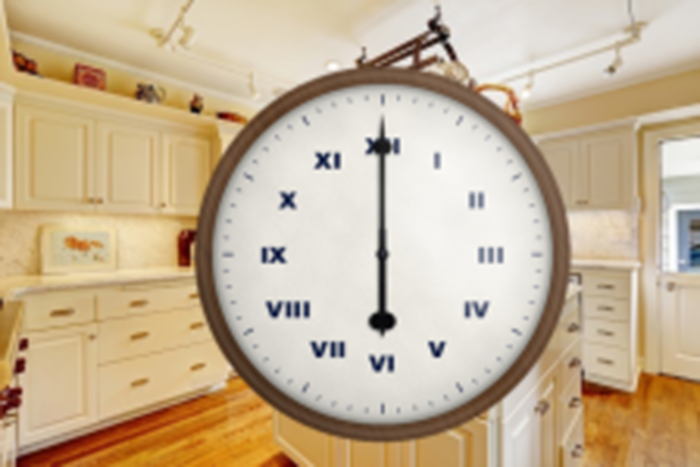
6:00
